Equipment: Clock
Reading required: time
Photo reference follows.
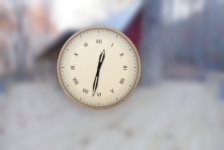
12:32
